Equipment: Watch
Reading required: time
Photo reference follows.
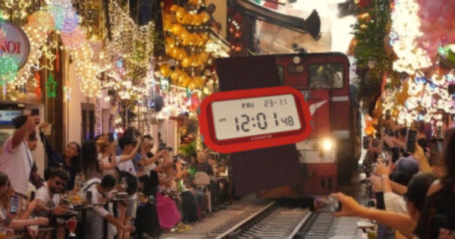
12:01:48
